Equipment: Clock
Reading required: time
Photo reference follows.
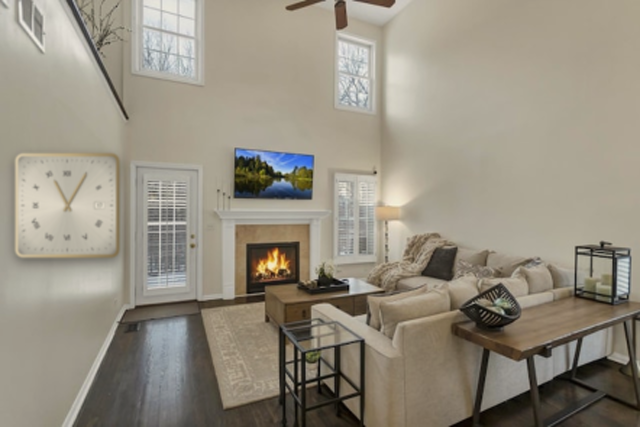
11:05
